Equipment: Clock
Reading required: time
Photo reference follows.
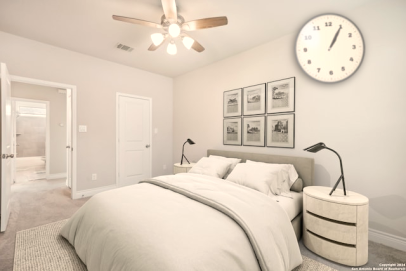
1:05
